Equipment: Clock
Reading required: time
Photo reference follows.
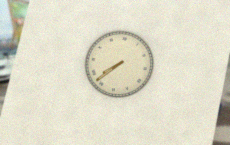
7:37
